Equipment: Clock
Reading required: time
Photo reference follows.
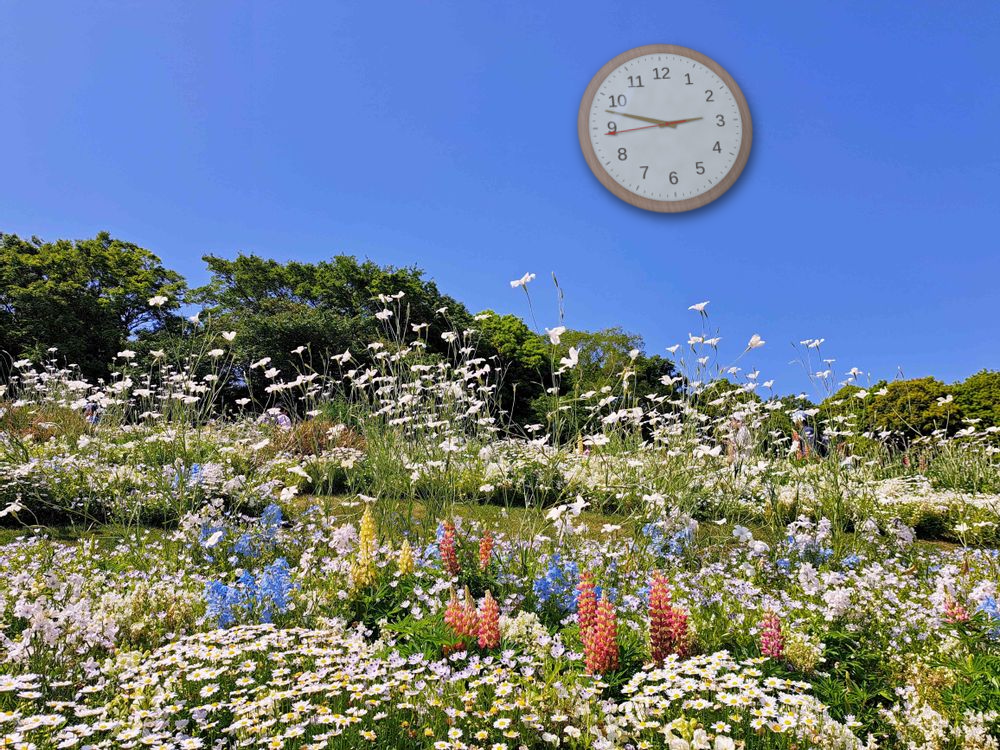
2:47:44
